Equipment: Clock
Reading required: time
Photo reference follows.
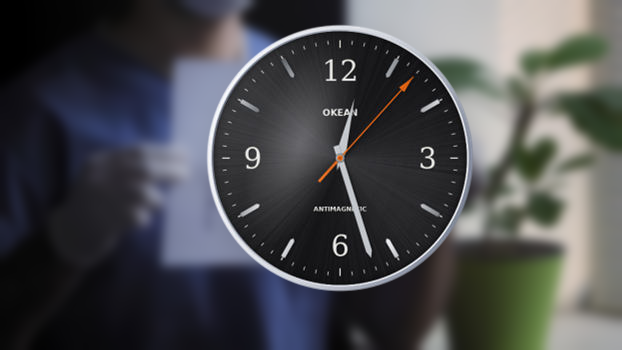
12:27:07
